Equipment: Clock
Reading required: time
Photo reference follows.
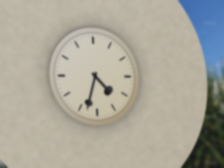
4:33
